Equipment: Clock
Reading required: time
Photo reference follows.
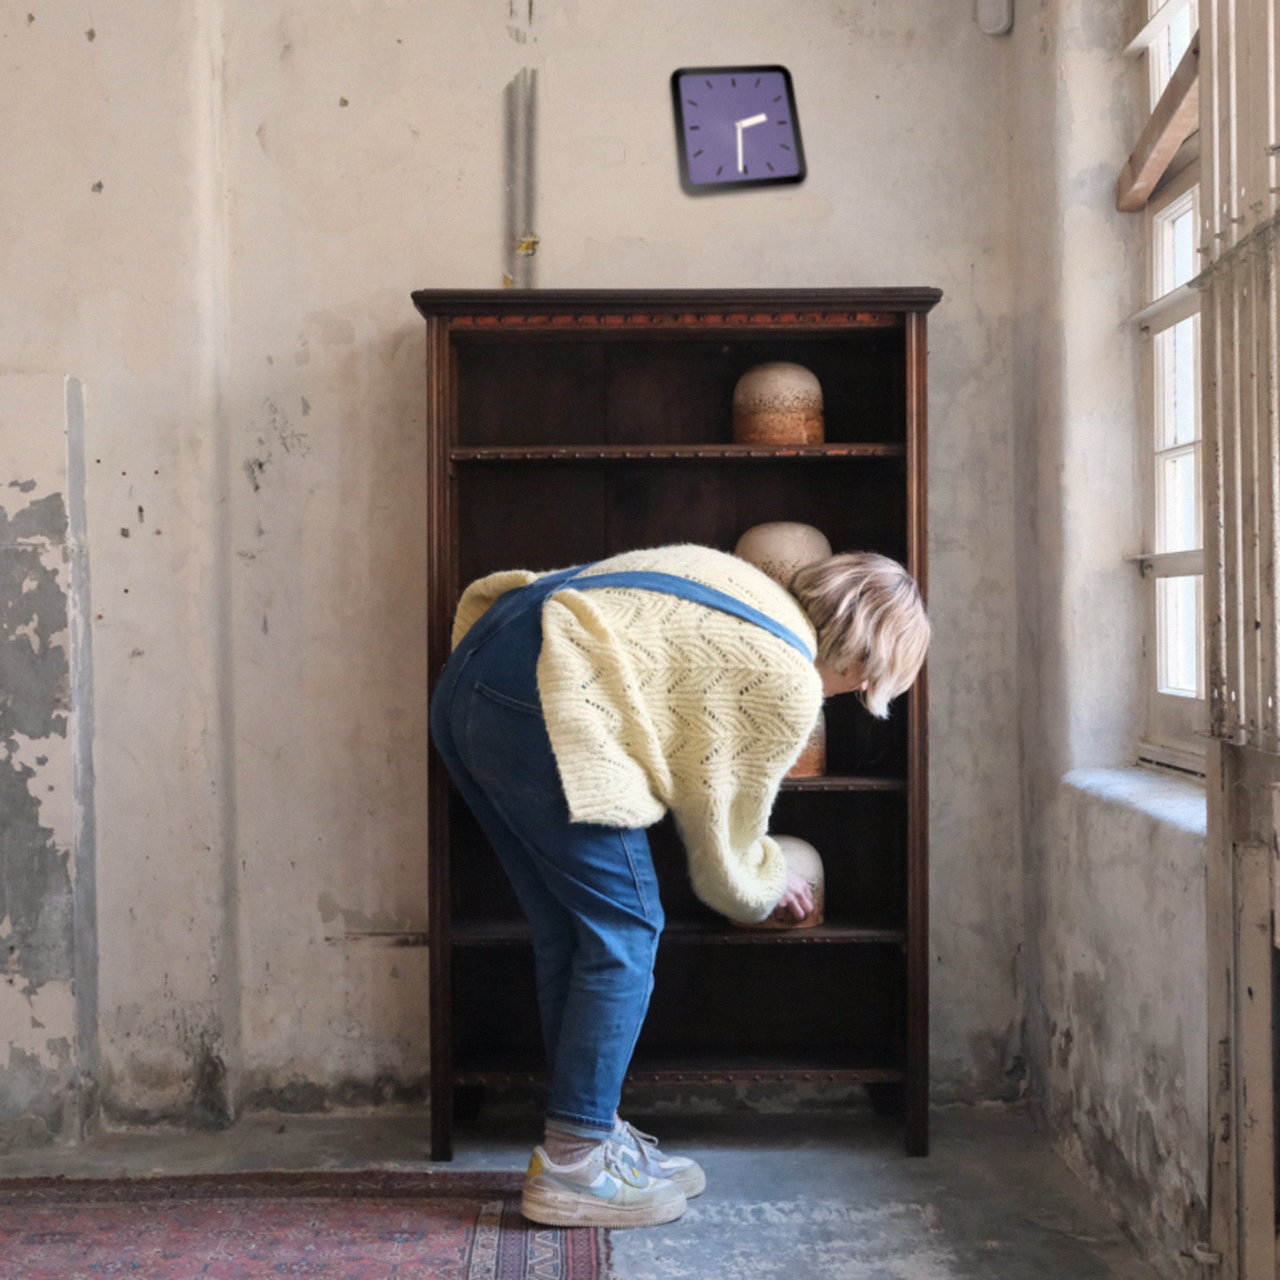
2:31
